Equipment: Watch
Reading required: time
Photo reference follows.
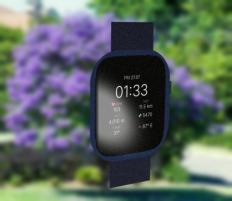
1:33
